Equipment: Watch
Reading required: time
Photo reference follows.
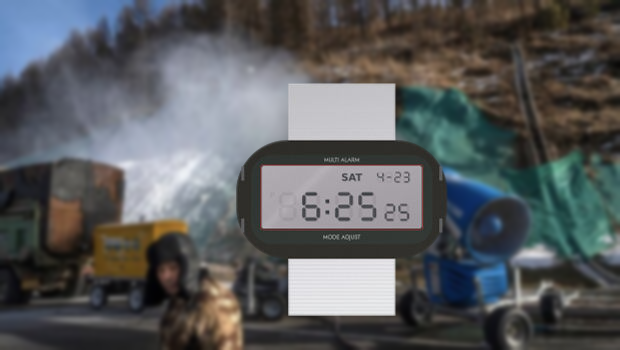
6:25:25
